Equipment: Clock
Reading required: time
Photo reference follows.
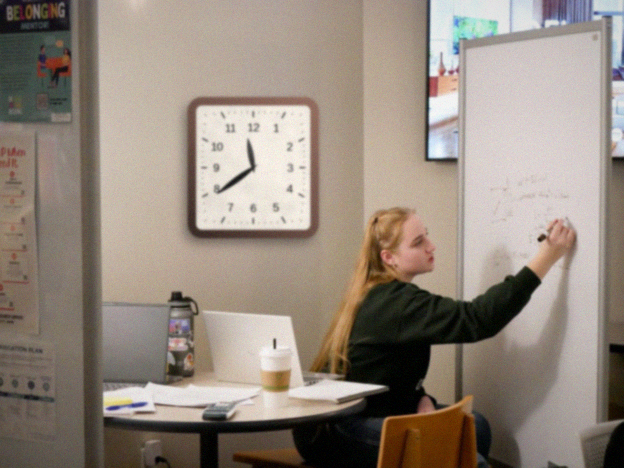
11:39
